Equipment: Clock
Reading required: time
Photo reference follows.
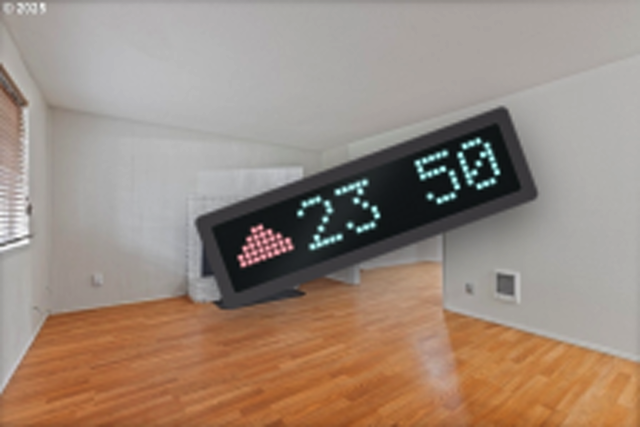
23:50
